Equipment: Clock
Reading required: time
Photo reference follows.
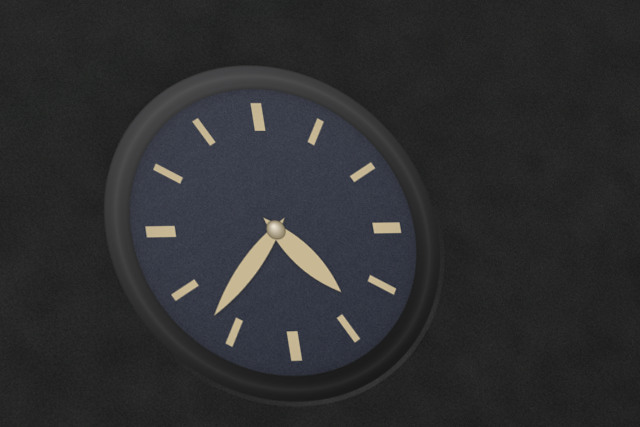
4:37
